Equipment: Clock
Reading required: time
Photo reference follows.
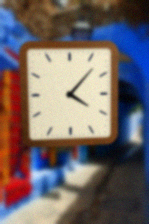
4:07
